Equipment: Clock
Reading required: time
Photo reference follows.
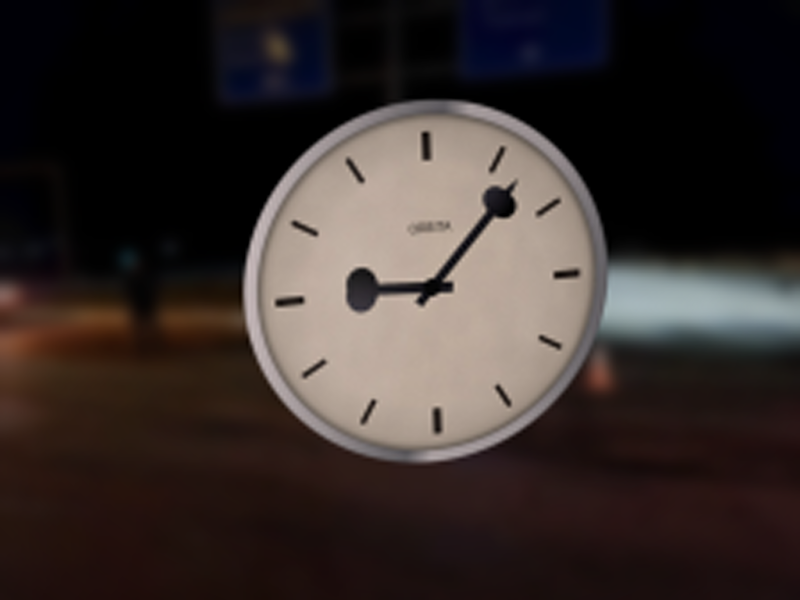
9:07
